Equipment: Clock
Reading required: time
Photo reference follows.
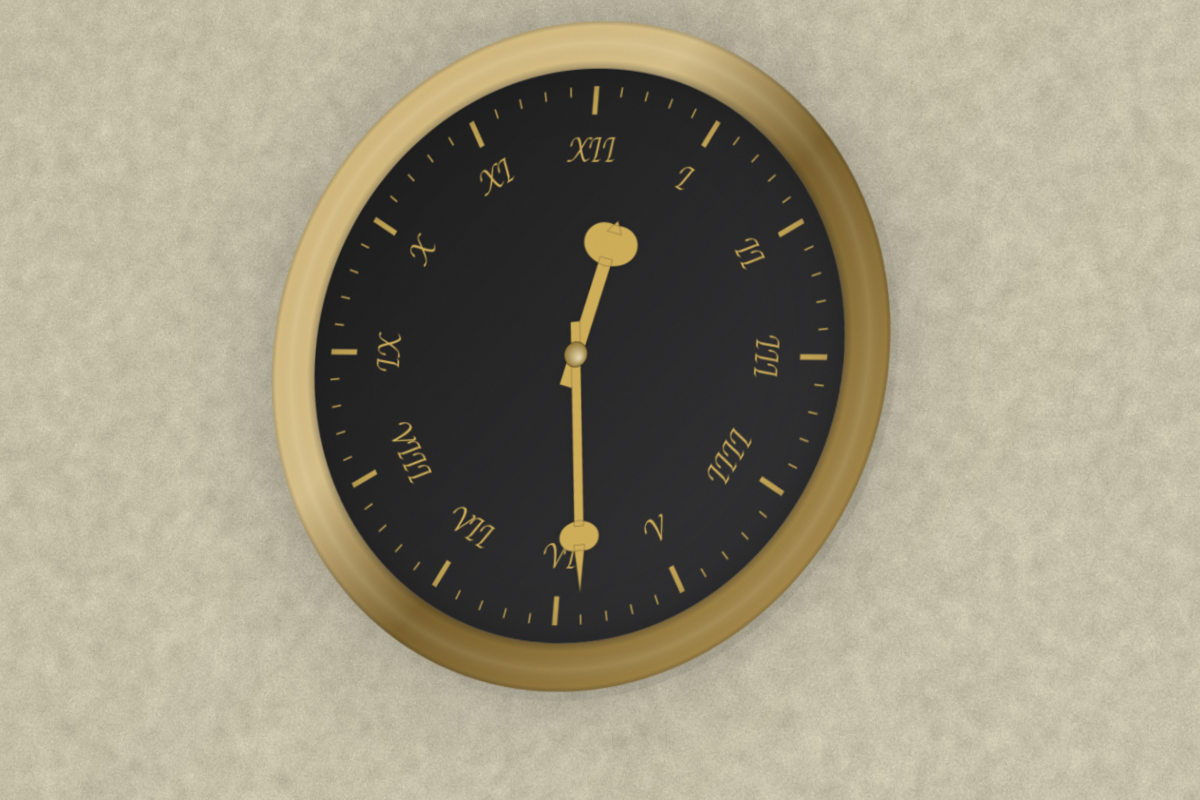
12:29
